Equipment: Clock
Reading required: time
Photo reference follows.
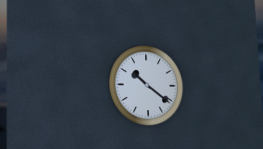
10:21
